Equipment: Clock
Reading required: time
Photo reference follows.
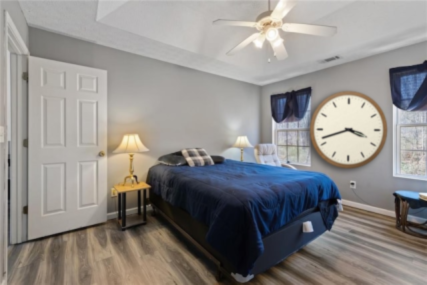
3:42
